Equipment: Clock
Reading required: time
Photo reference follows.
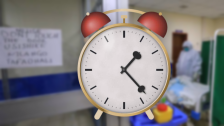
1:23
